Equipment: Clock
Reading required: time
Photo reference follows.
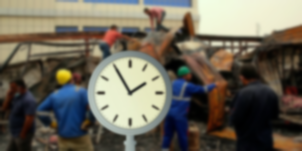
1:55
